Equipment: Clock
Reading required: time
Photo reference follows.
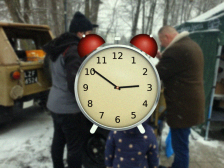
2:51
